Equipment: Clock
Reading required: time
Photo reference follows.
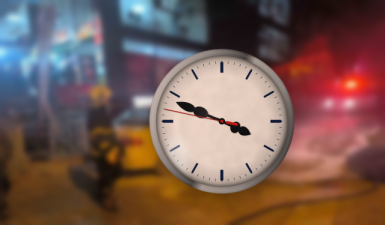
3:48:47
